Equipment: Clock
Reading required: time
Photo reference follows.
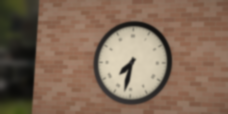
7:32
